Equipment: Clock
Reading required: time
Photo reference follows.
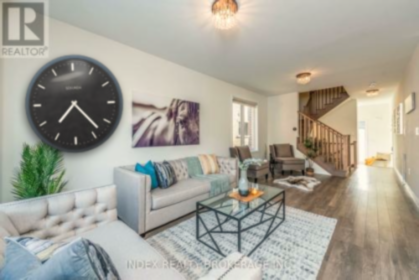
7:23
